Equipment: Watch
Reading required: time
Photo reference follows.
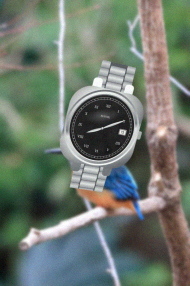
8:10
